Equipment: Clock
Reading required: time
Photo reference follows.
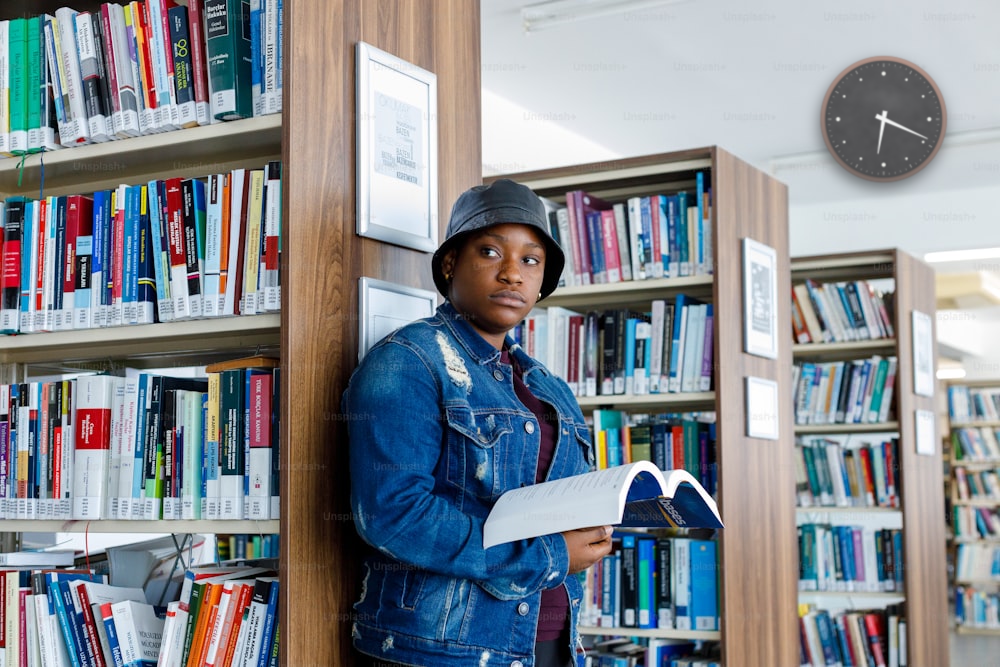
6:19
